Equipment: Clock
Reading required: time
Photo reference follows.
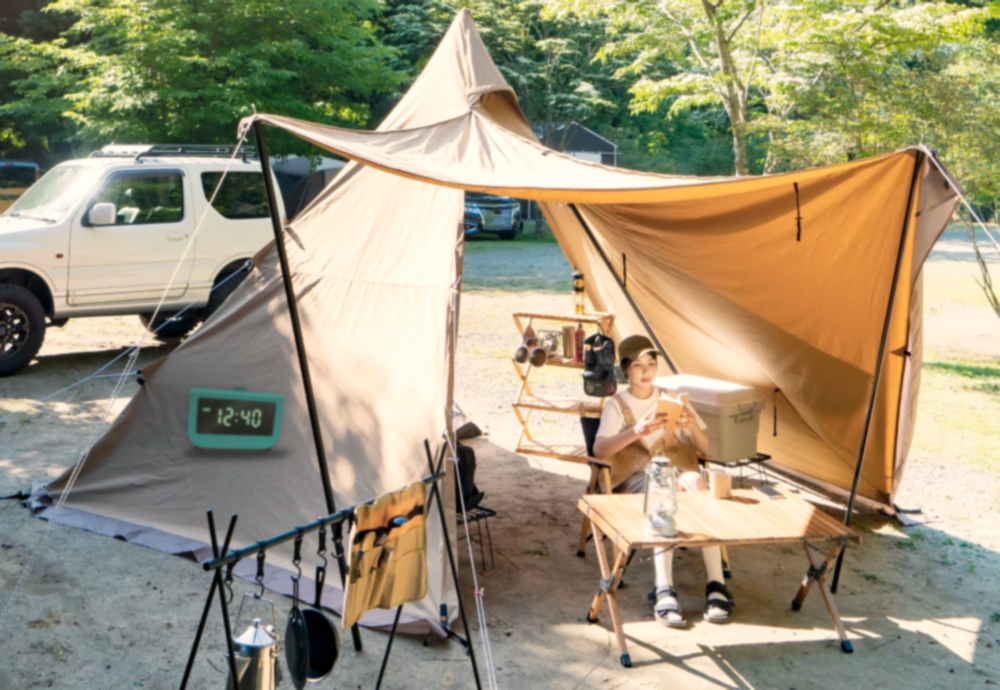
12:40
